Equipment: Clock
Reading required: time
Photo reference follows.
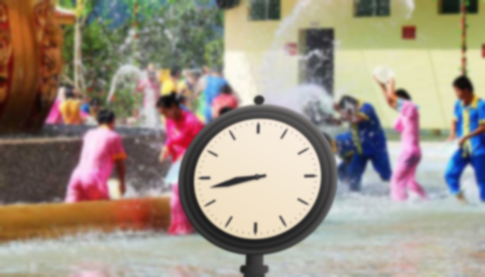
8:43
